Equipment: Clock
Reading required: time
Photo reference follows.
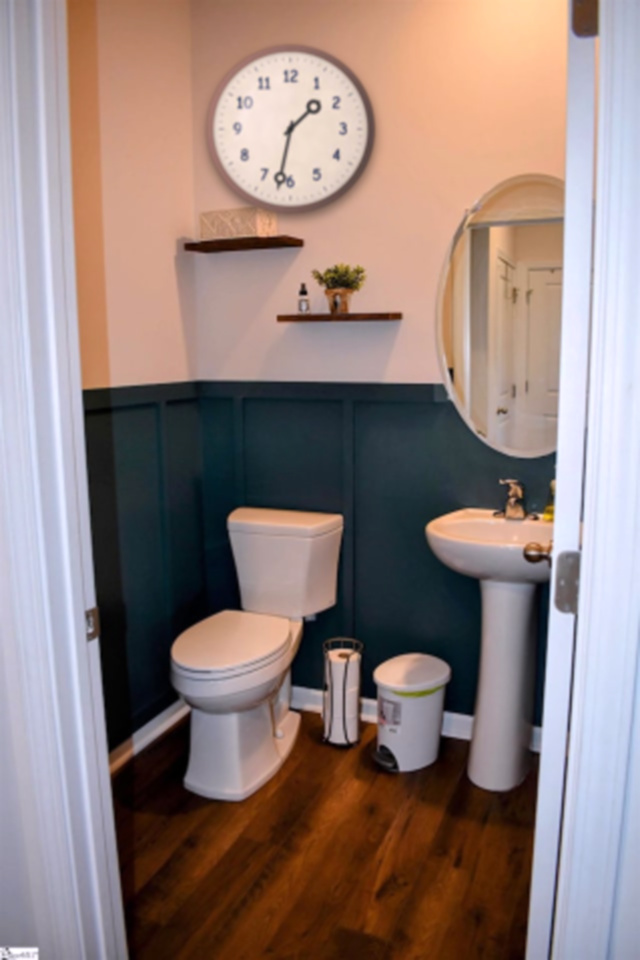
1:32
